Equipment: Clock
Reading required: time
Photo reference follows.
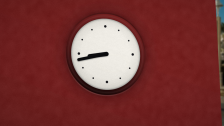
8:43
